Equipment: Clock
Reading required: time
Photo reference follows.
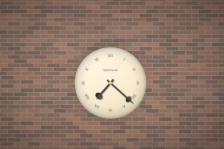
7:22
